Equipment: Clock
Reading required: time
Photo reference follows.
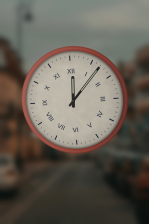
12:07
